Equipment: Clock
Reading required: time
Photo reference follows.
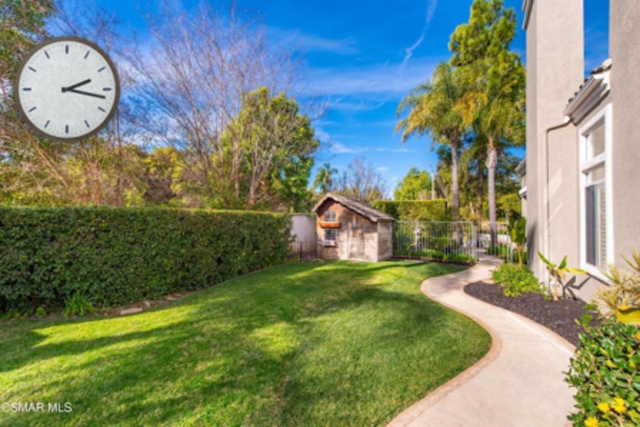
2:17
